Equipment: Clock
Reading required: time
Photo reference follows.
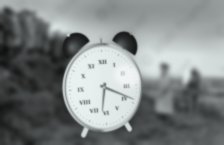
6:19
